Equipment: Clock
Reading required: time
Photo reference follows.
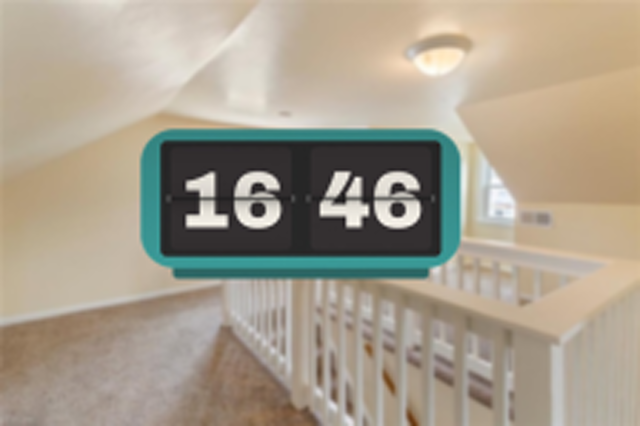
16:46
